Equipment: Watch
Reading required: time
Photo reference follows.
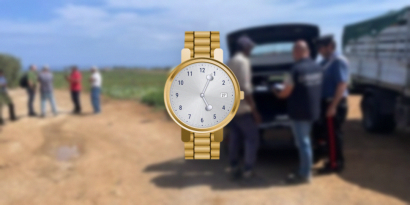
5:04
